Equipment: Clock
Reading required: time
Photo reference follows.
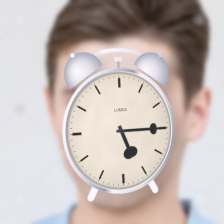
5:15
